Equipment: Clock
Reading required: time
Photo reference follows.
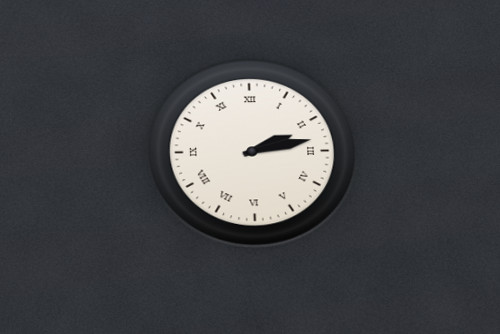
2:13
